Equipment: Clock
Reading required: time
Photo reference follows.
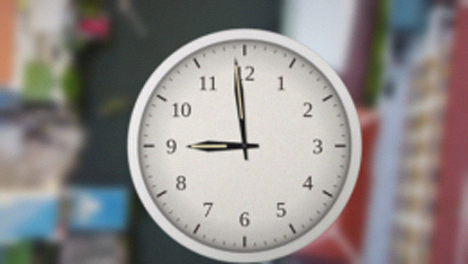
8:59
